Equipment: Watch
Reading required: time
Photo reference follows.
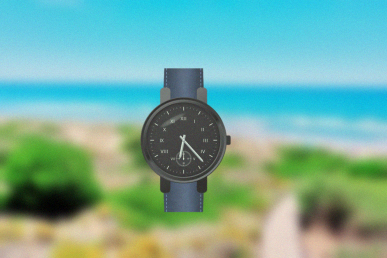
6:23
